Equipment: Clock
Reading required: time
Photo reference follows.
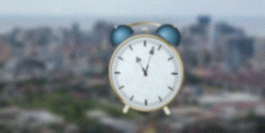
11:03
